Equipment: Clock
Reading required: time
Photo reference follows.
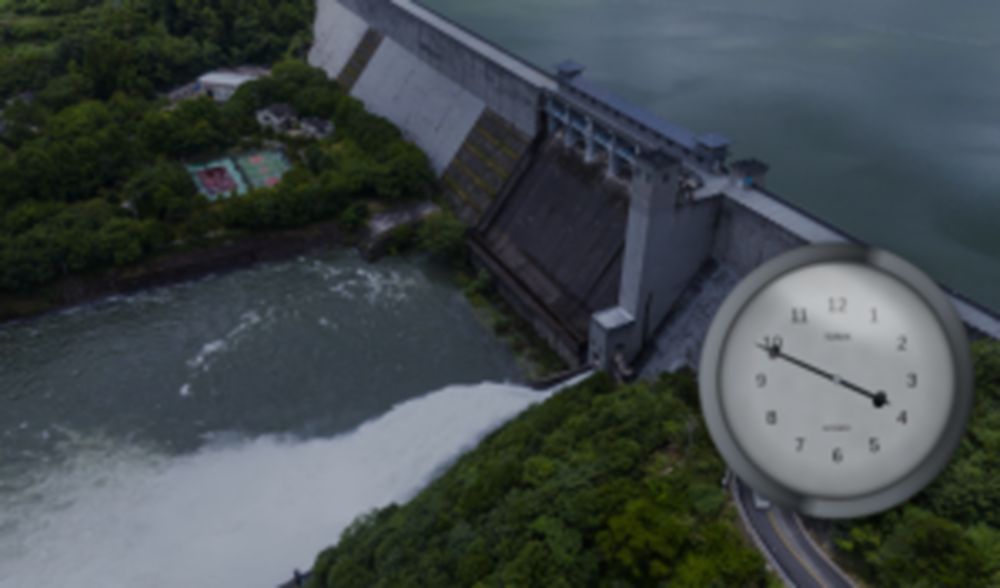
3:49
